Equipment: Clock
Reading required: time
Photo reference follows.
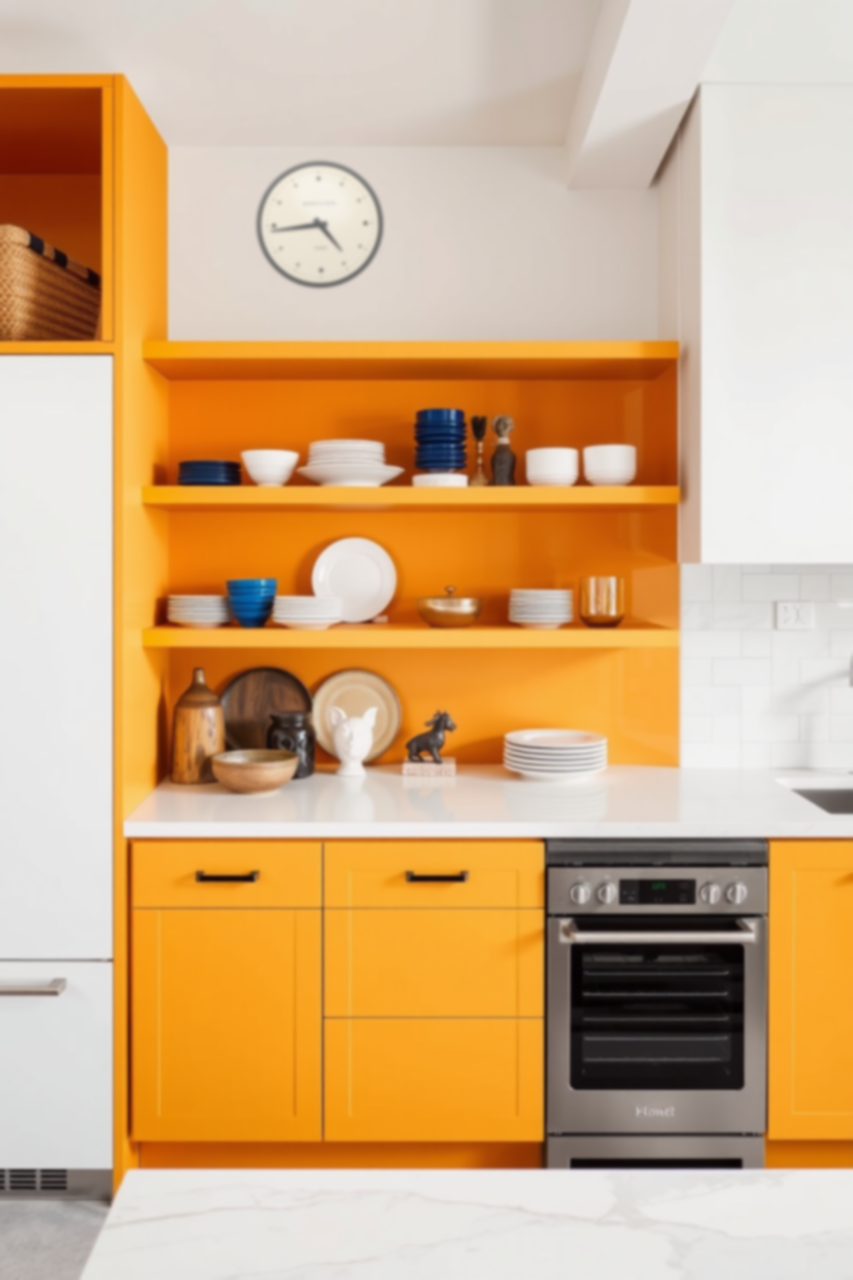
4:44
